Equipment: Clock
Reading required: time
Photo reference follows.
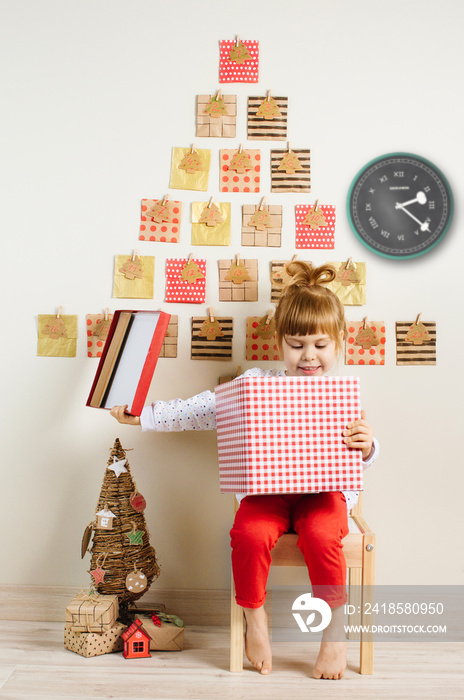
2:22
